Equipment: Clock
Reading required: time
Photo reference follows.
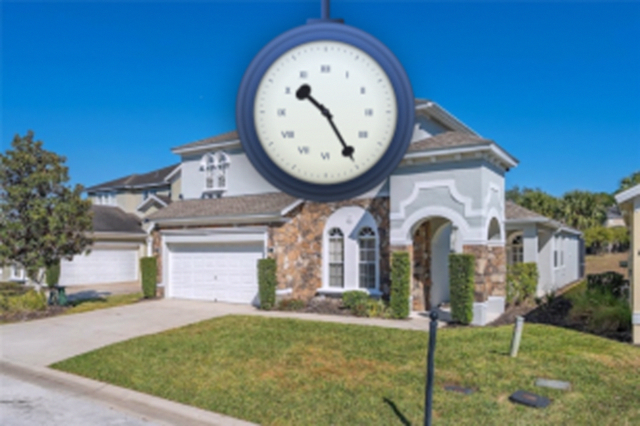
10:25
